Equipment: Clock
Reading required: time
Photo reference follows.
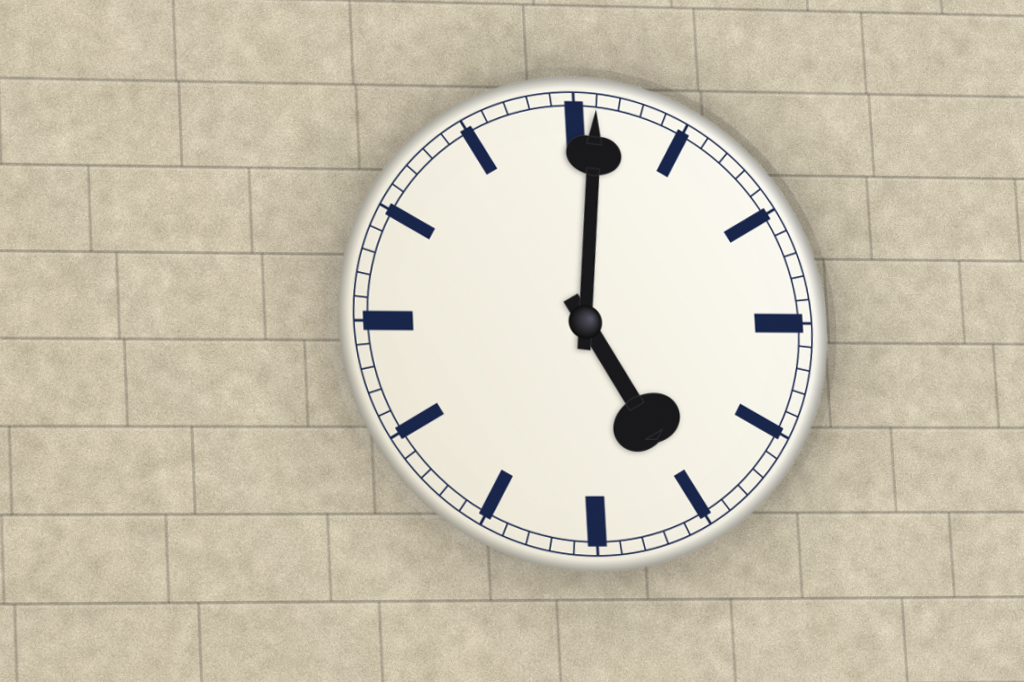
5:01
